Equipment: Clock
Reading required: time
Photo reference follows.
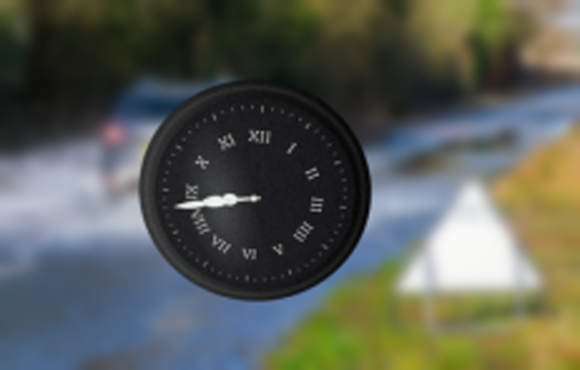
8:43
